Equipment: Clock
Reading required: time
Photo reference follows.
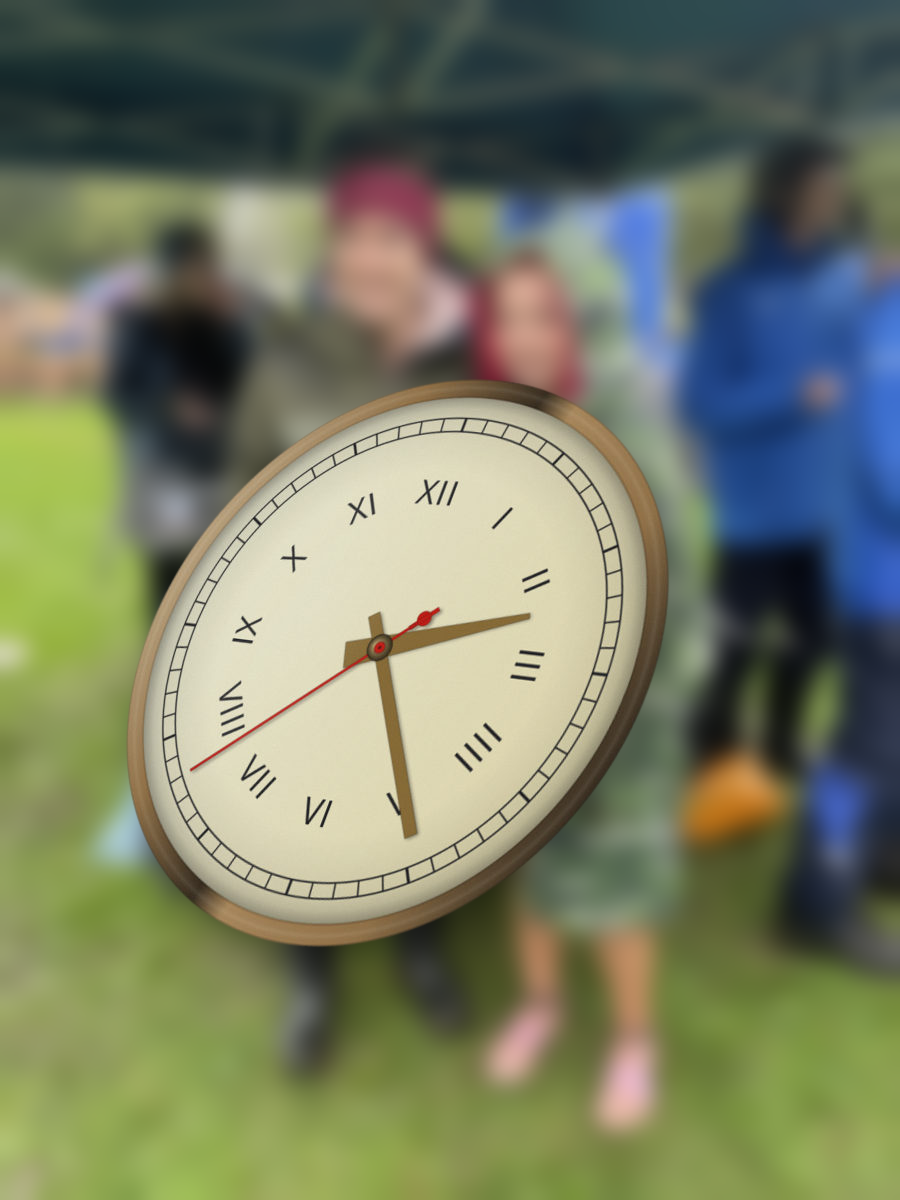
2:24:38
